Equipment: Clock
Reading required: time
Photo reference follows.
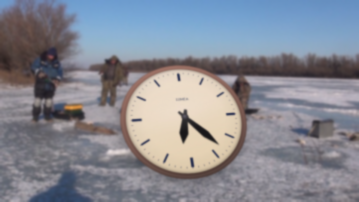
6:23
